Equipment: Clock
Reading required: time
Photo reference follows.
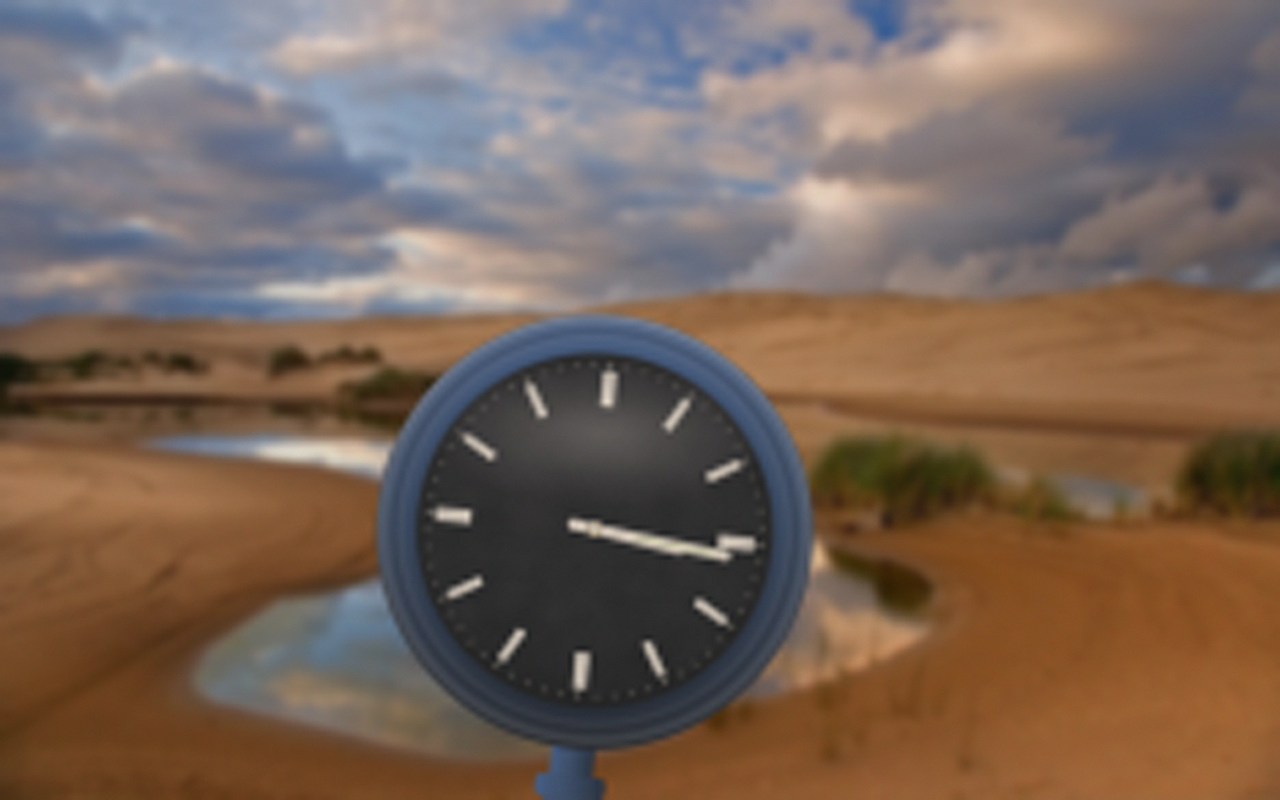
3:16
